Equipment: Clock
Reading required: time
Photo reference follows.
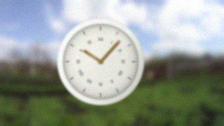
10:07
